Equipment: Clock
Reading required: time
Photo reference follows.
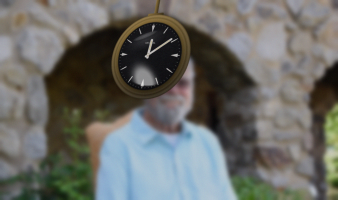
12:09
